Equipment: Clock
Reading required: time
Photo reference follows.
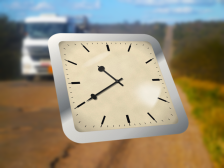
10:40
